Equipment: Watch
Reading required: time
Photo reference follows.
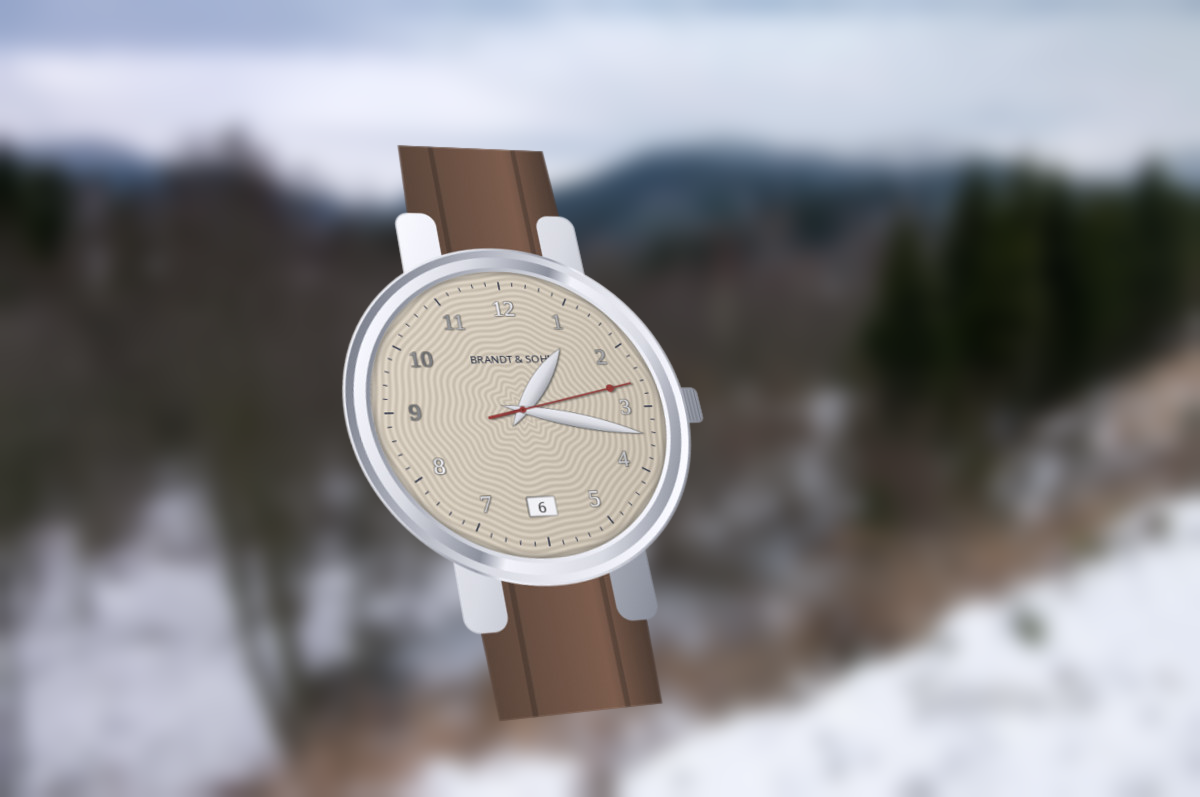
1:17:13
